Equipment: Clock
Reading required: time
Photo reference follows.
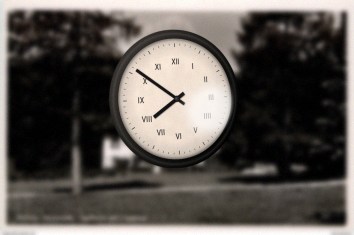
7:51
